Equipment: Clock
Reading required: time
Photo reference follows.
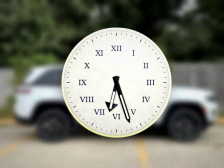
6:27
